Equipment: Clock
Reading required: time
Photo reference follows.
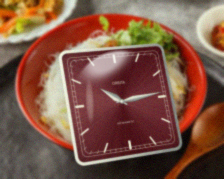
10:14
